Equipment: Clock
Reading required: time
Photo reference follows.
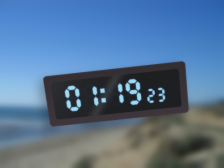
1:19:23
